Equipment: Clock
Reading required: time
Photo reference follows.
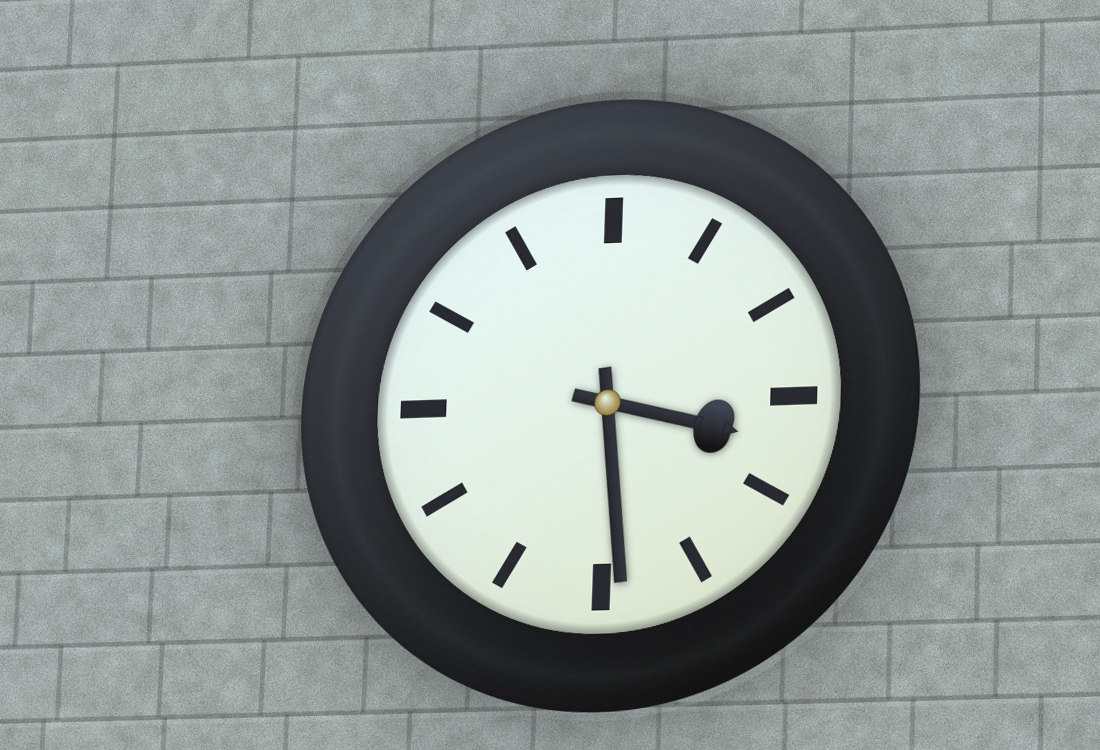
3:29
